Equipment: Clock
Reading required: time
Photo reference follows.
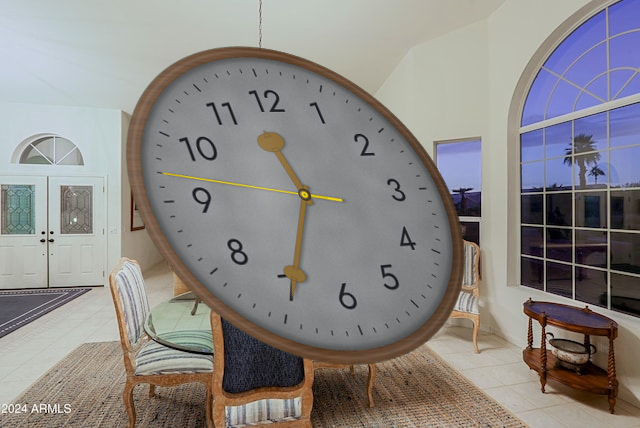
11:34:47
